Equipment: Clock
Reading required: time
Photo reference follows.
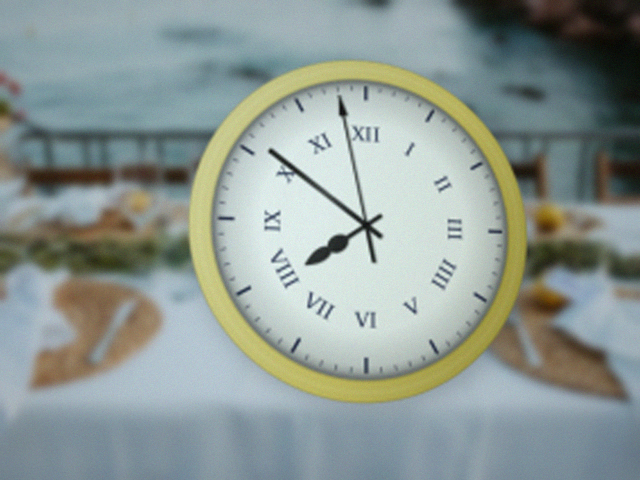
7:50:58
